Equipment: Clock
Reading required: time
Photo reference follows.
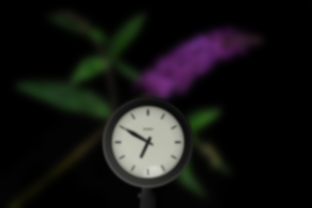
6:50
